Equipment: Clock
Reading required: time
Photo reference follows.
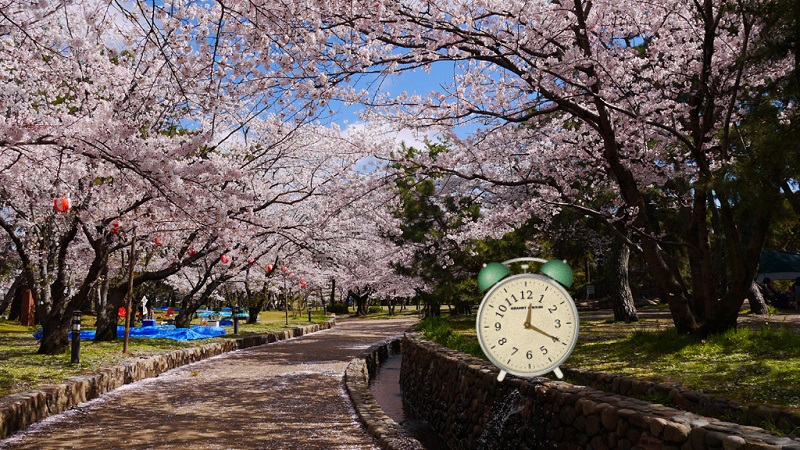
12:20
